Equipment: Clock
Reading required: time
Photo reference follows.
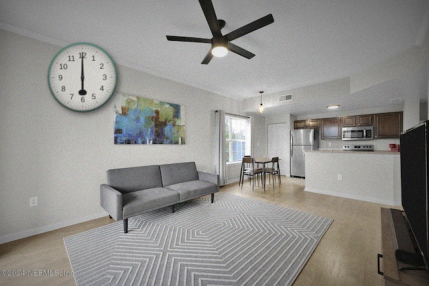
6:00
